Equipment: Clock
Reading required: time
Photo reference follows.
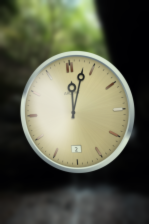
12:03
